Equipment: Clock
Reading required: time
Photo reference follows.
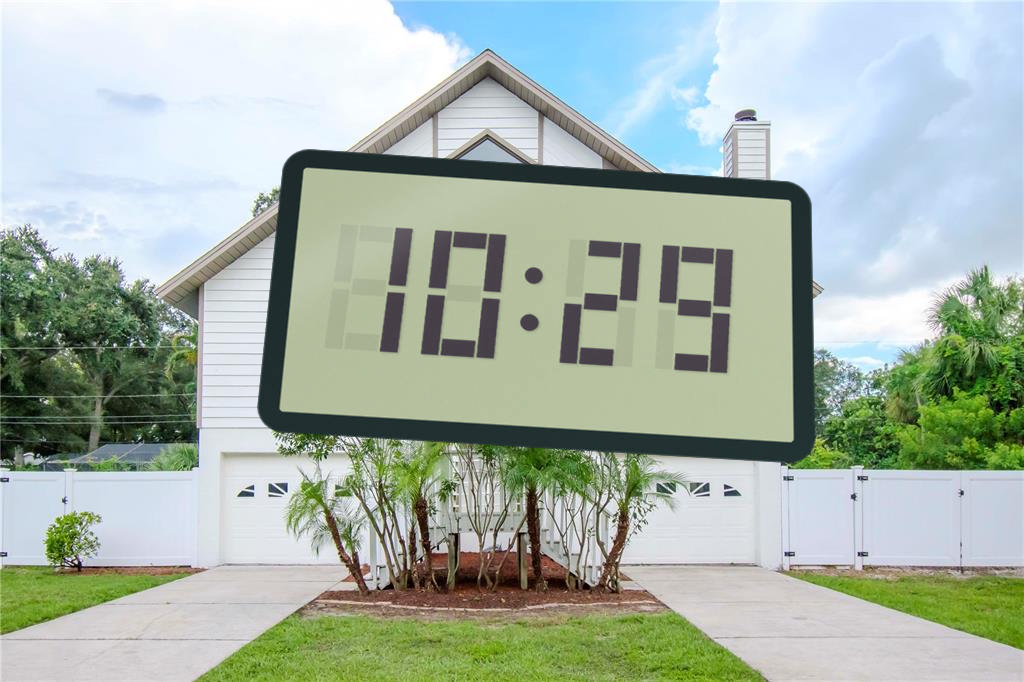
10:29
